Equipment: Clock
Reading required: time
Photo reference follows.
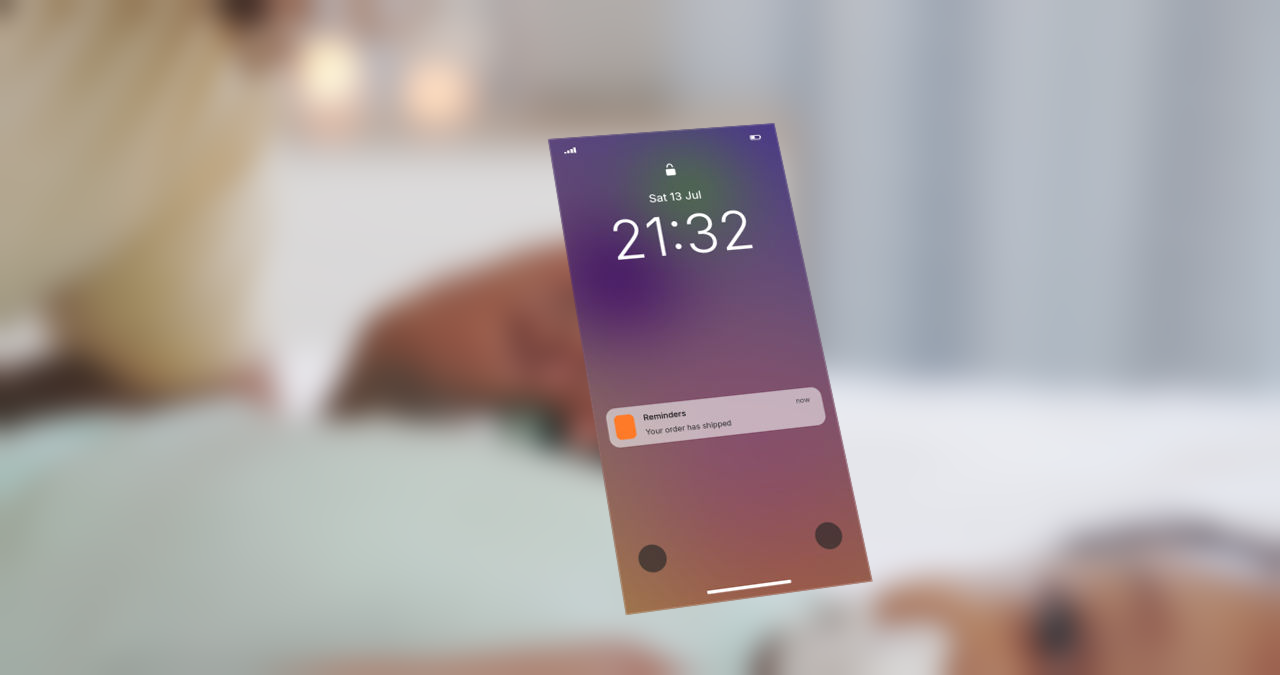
21:32
